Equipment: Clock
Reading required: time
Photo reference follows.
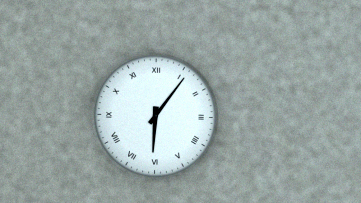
6:06
